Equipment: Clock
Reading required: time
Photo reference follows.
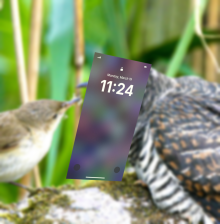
11:24
